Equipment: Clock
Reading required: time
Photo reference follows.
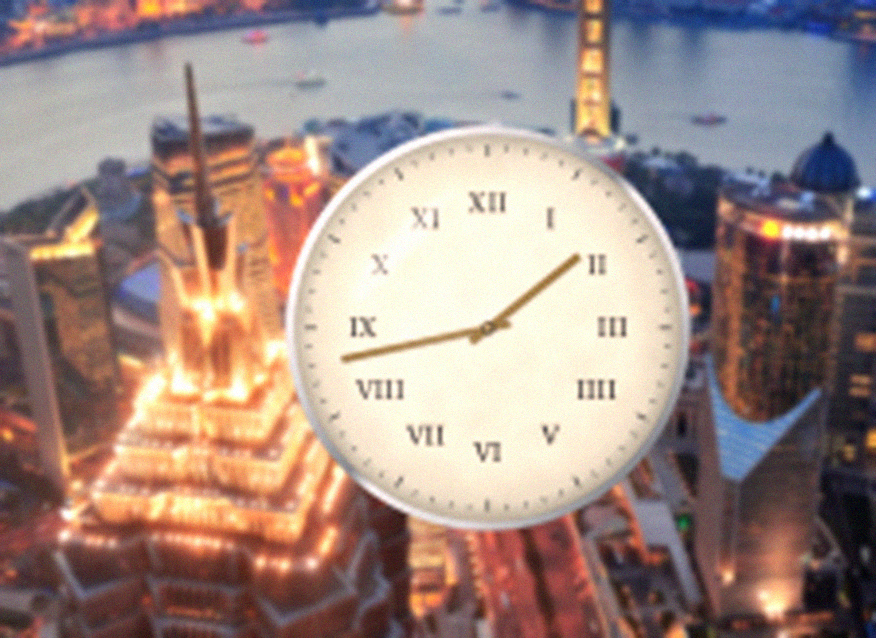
1:43
